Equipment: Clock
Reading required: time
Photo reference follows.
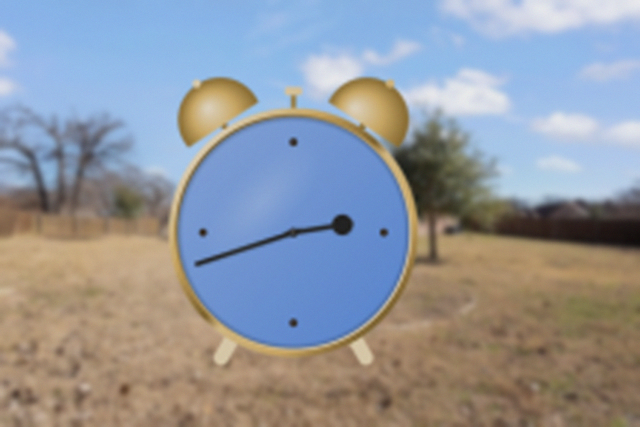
2:42
